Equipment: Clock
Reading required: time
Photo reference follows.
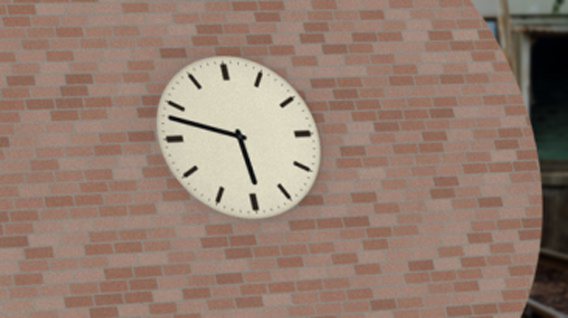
5:48
